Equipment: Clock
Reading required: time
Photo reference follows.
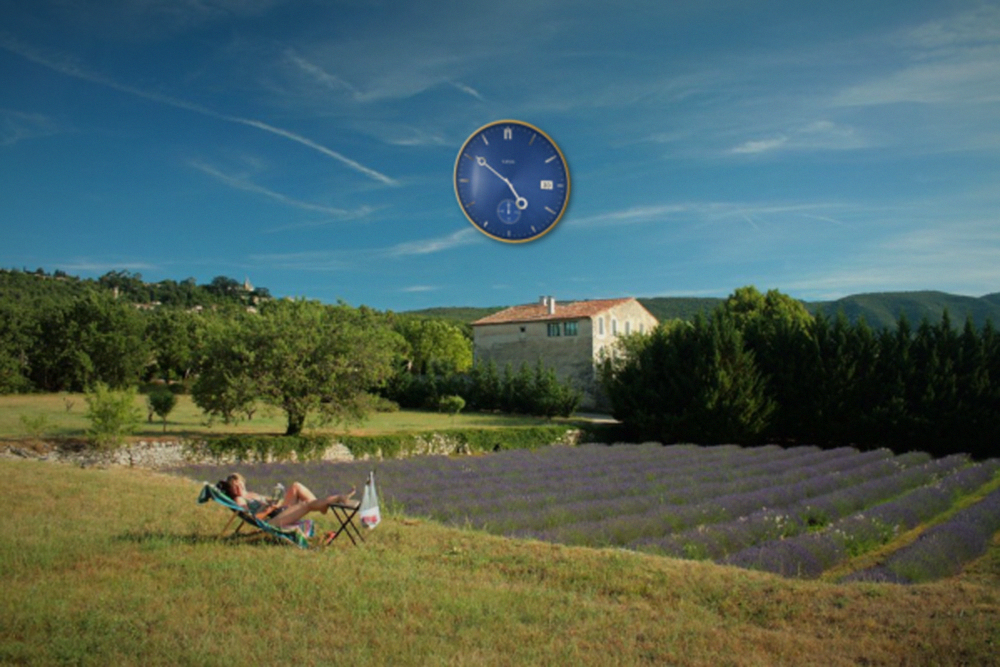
4:51
